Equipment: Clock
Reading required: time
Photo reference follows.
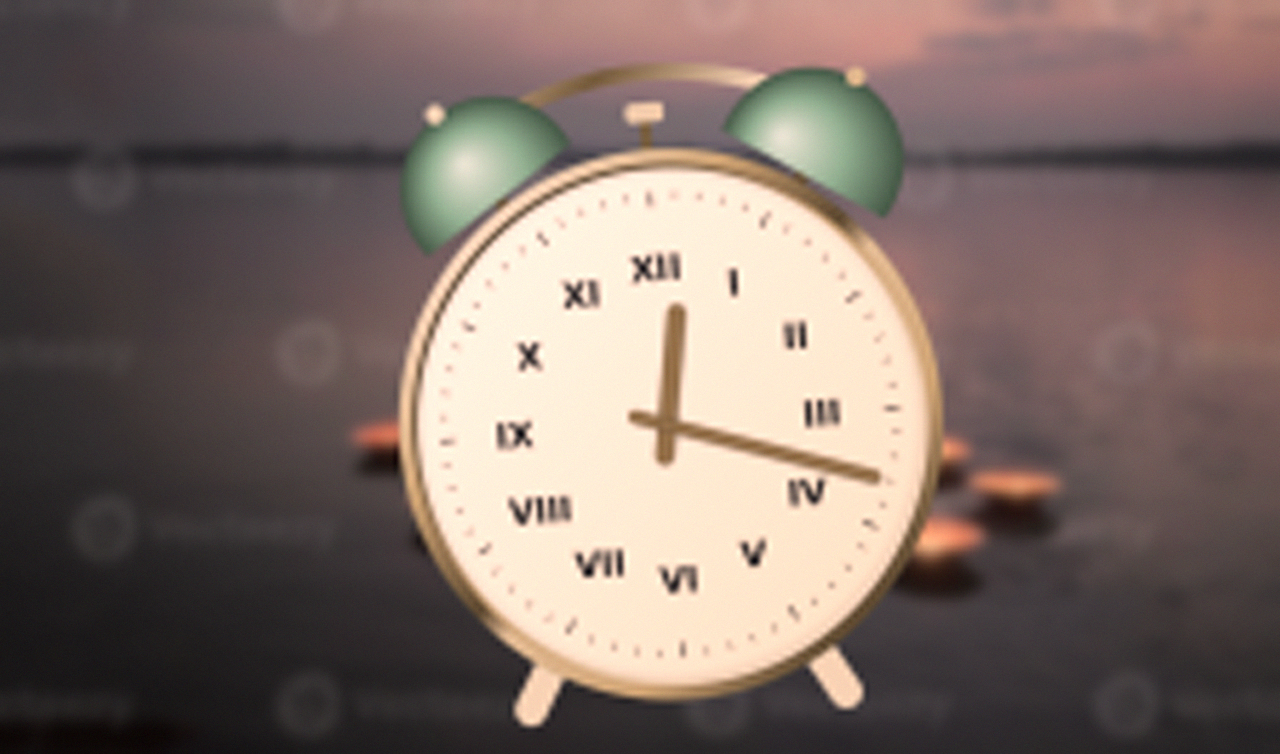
12:18
